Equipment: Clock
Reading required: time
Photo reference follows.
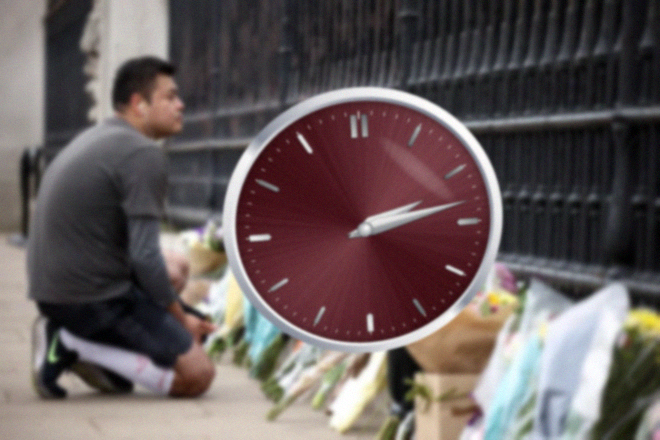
2:13
